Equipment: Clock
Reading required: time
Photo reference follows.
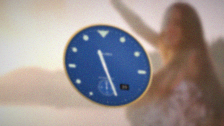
11:27
